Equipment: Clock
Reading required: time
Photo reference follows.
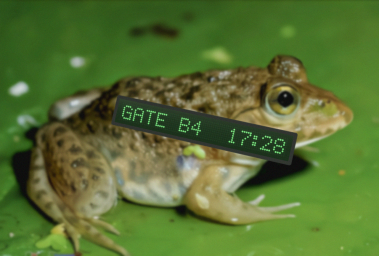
17:28
